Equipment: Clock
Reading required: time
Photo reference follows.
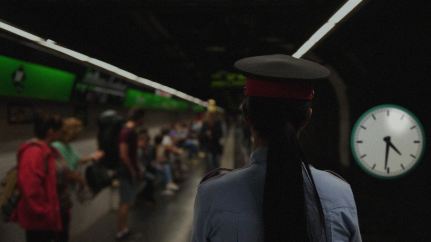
4:31
